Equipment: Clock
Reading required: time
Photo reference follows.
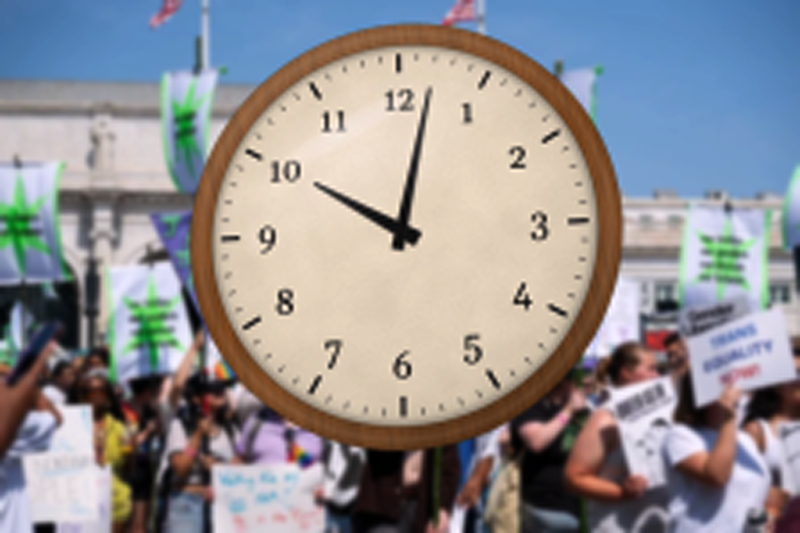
10:02
